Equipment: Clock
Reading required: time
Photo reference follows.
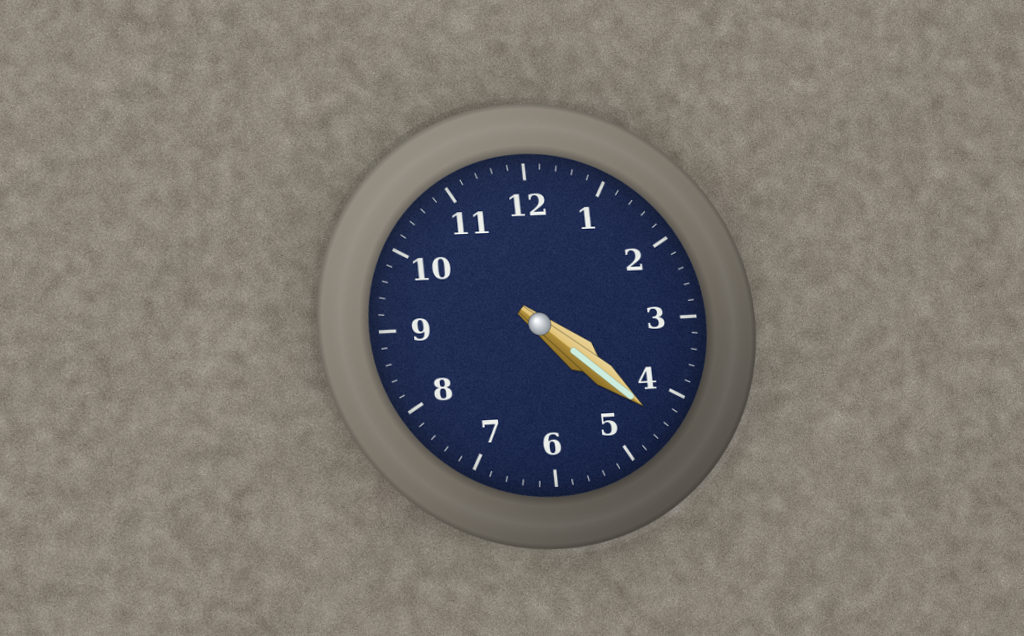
4:22
